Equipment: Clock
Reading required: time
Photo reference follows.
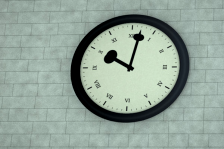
10:02
